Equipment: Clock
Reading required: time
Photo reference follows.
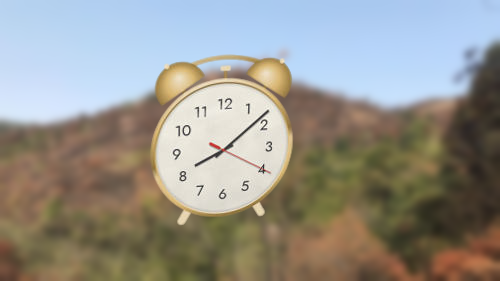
8:08:20
